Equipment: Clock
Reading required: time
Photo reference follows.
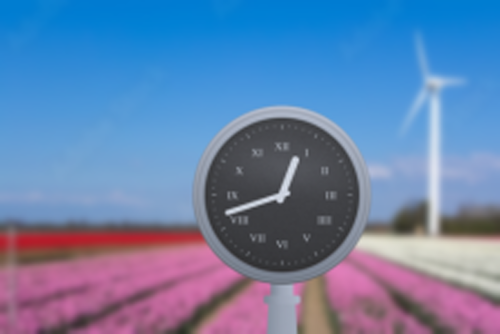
12:42
